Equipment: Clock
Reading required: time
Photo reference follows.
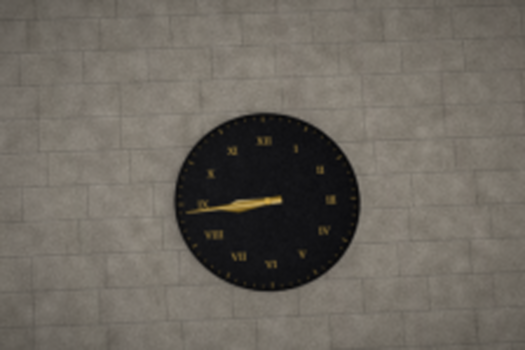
8:44
